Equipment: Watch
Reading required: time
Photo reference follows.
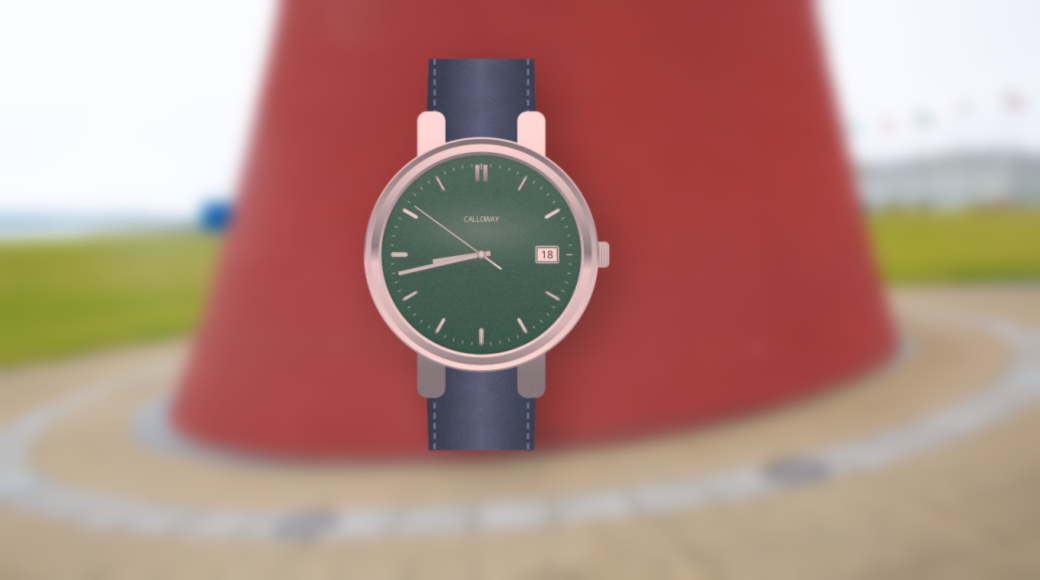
8:42:51
